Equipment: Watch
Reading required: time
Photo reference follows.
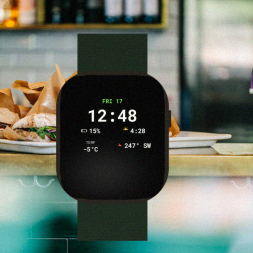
12:48
